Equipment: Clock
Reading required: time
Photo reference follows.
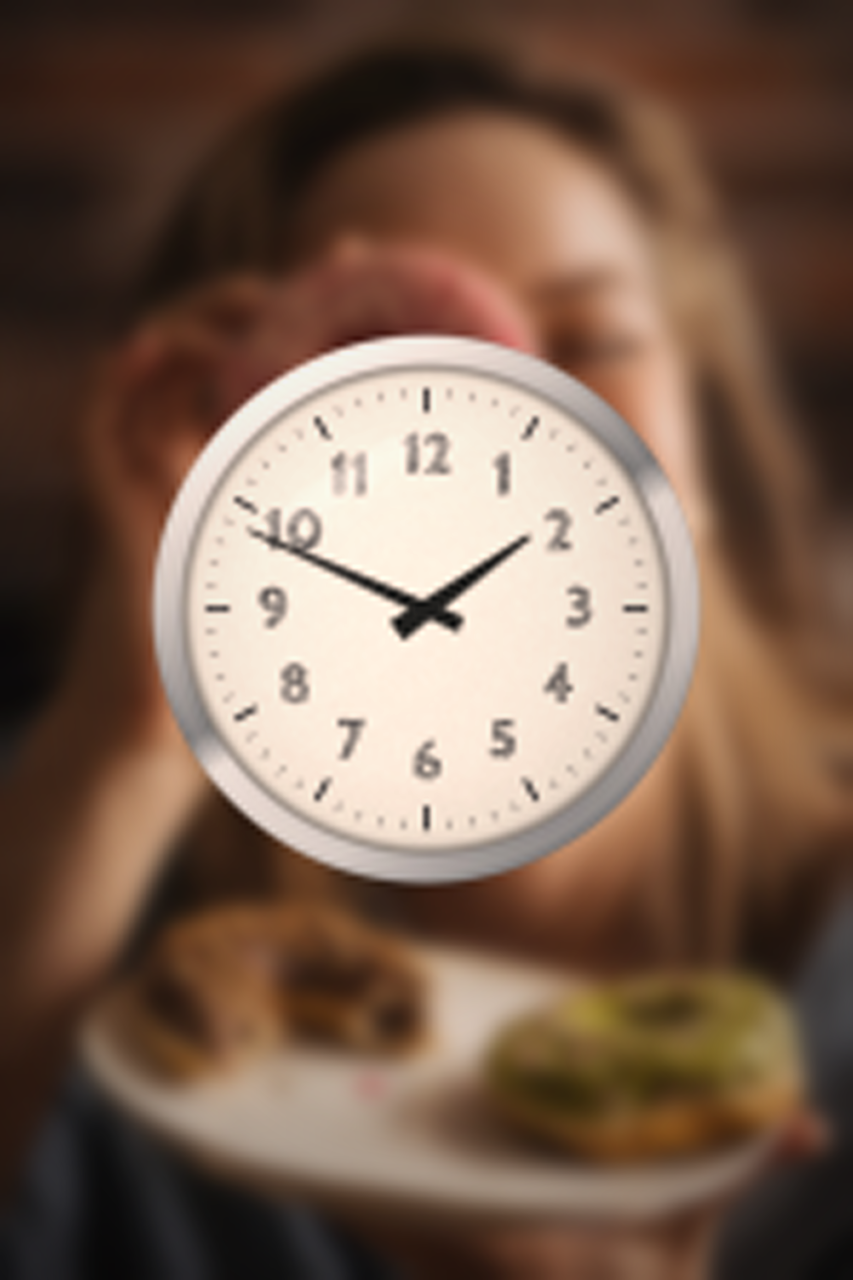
1:49
